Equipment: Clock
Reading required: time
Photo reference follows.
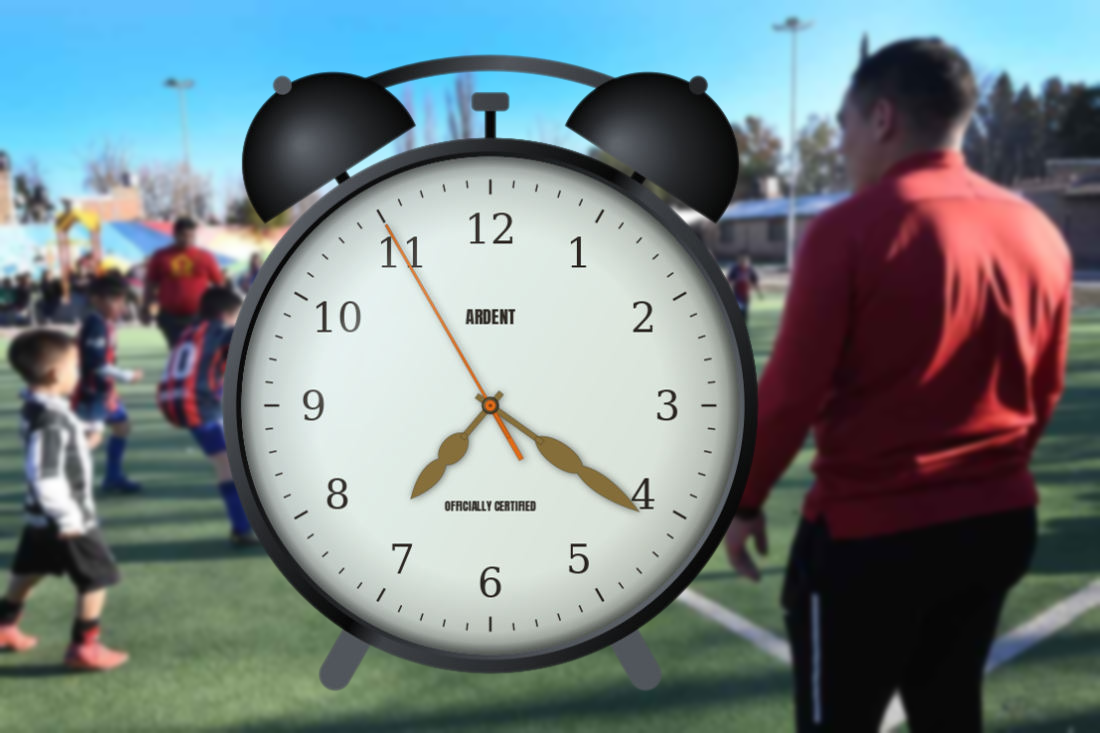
7:20:55
